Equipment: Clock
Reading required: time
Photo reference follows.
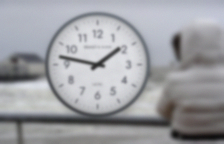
1:47
